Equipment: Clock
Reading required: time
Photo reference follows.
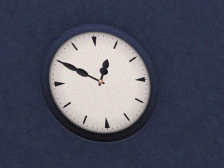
12:50
